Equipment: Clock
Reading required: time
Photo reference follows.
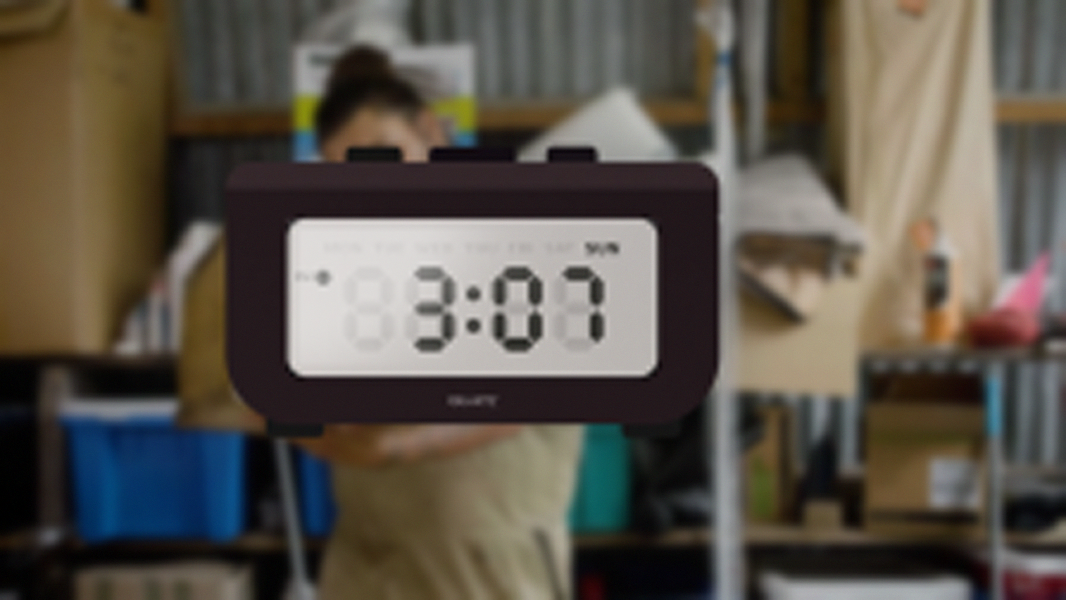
3:07
